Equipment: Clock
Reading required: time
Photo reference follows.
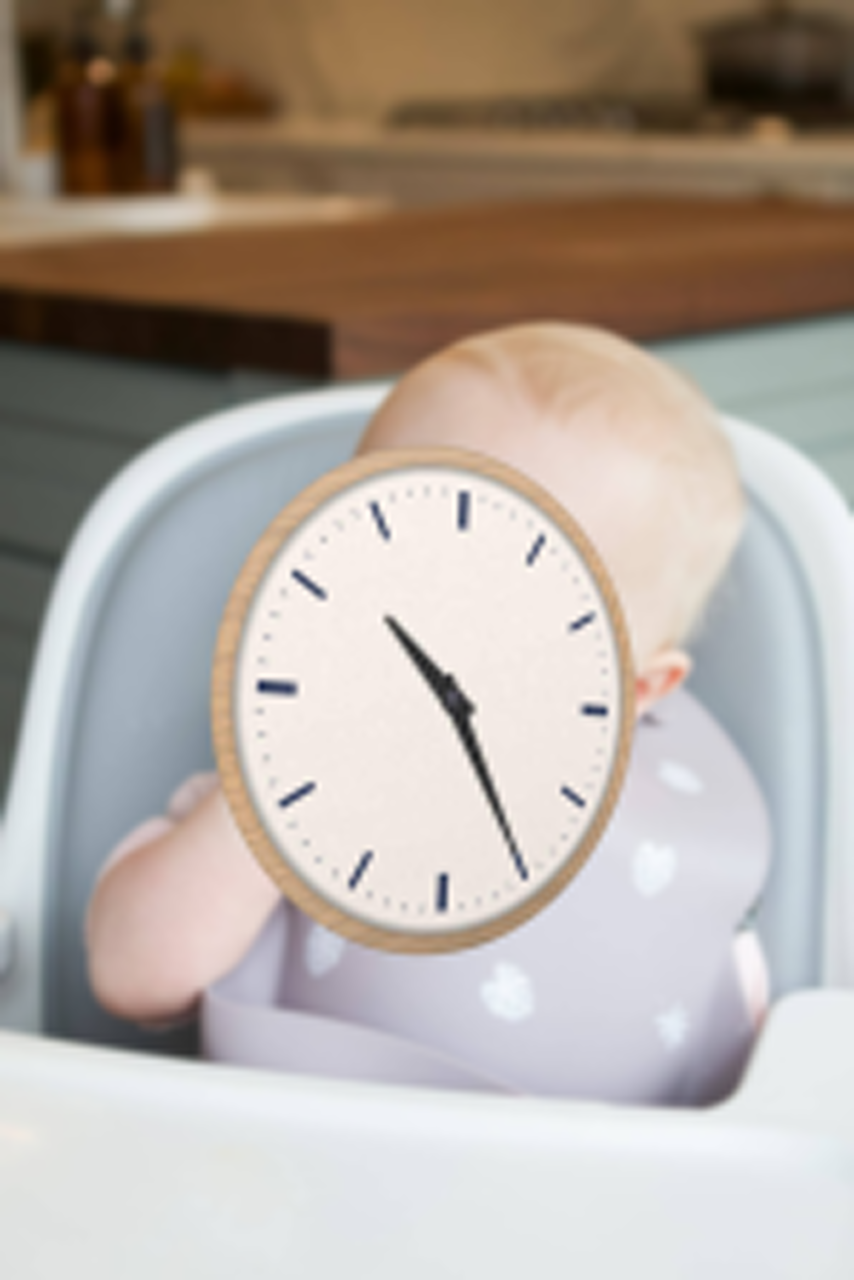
10:25
